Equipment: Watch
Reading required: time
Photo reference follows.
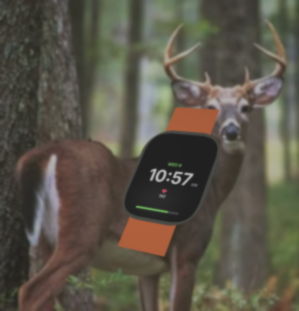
10:57
